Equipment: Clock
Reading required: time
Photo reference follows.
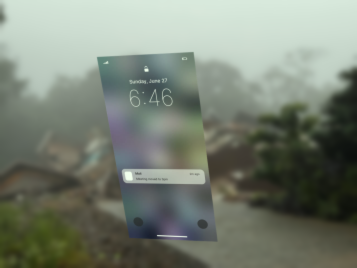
6:46
